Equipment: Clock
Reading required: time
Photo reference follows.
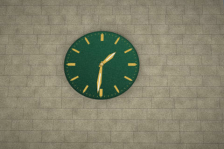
1:31
